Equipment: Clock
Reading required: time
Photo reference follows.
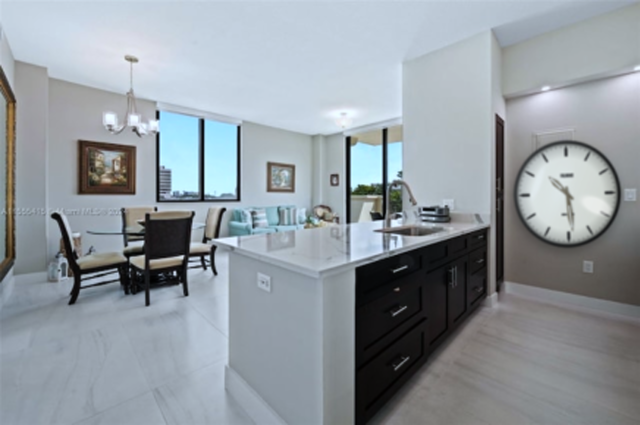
10:29
